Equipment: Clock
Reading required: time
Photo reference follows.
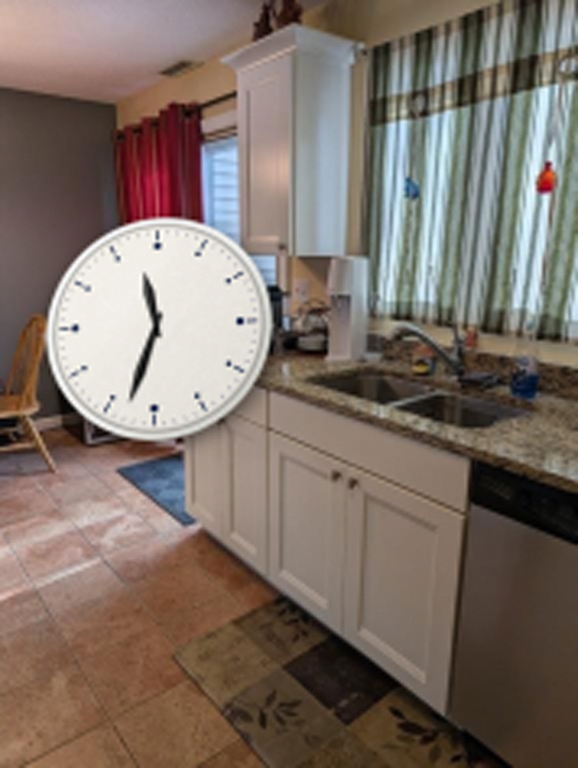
11:33
